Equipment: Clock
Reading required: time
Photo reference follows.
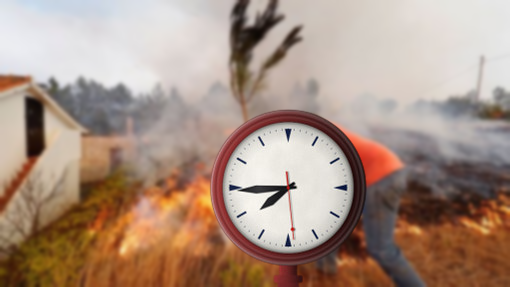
7:44:29
